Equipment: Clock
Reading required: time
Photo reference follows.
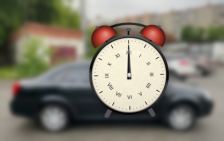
12:00
